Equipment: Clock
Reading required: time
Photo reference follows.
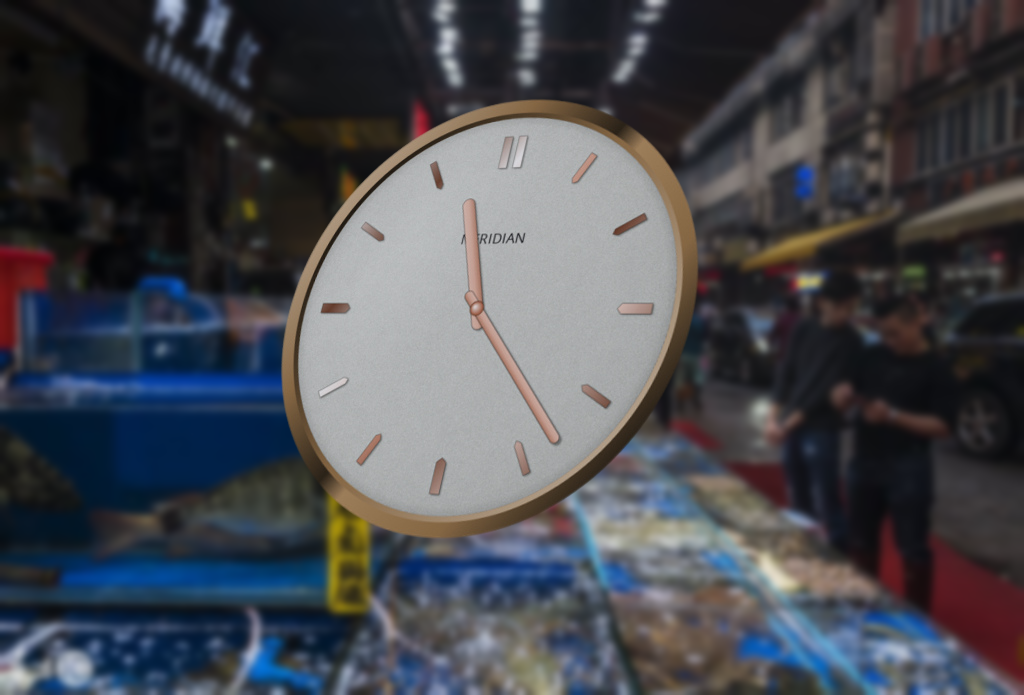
11:23
